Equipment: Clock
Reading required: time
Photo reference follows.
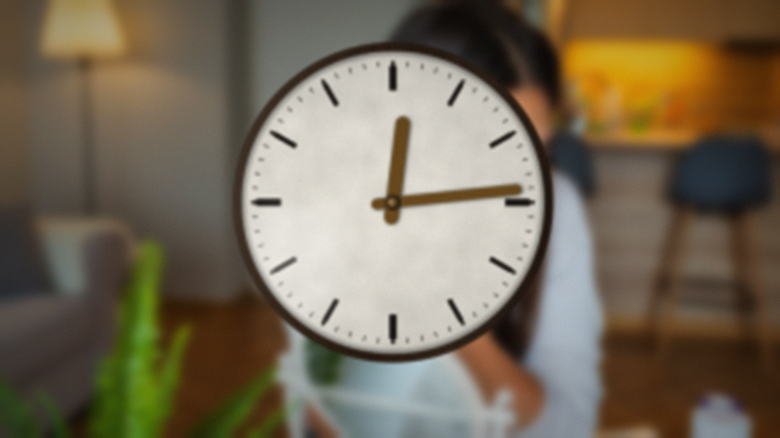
12:14
